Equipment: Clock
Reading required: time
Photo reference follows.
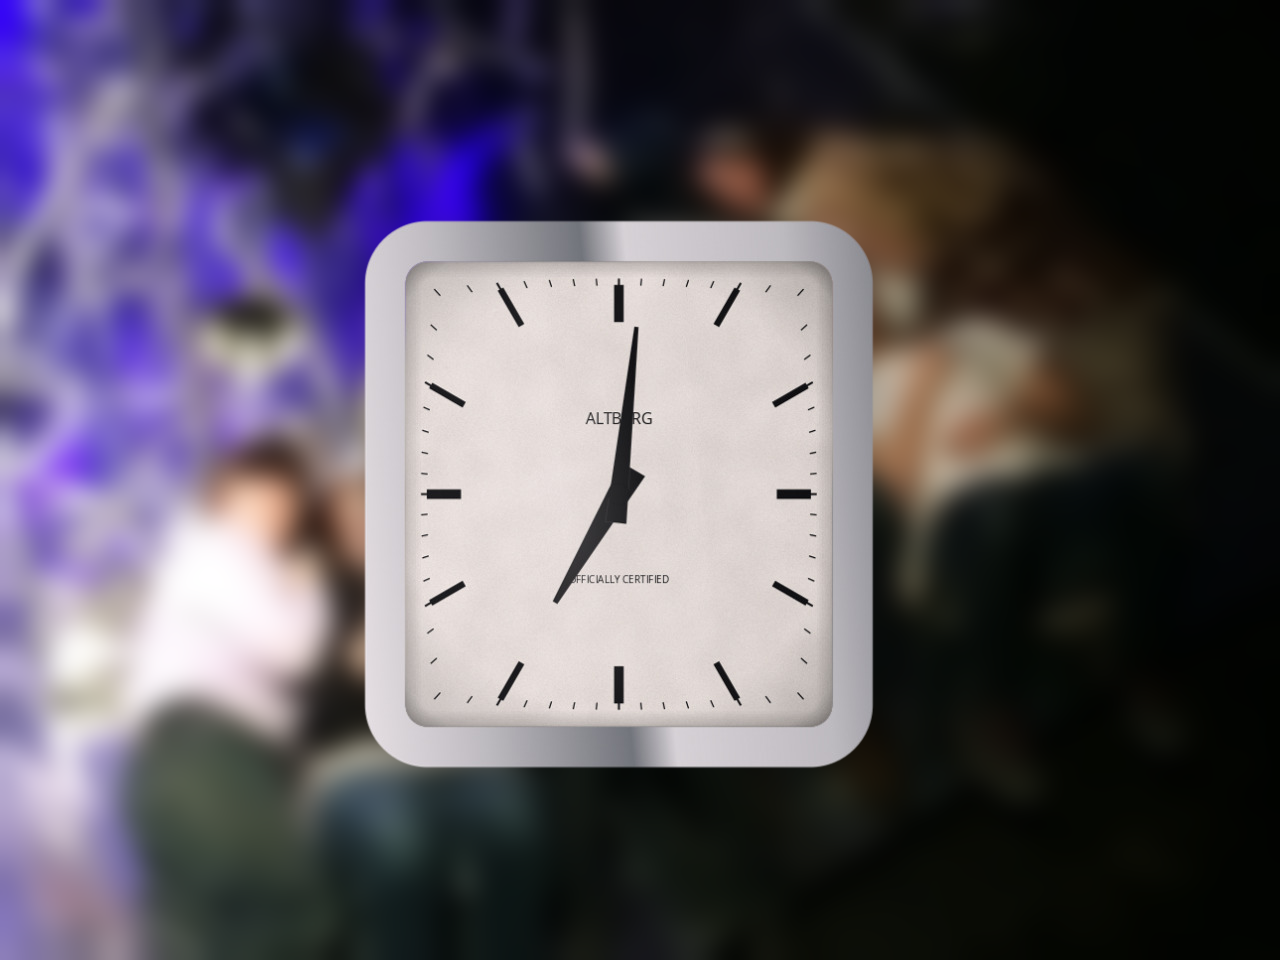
7:01
